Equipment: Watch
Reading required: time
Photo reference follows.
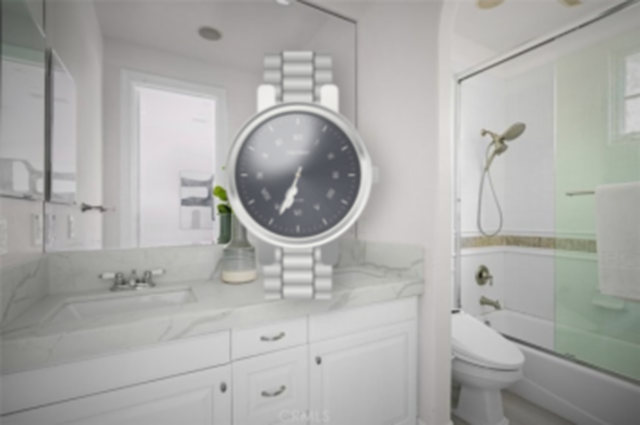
6:34
